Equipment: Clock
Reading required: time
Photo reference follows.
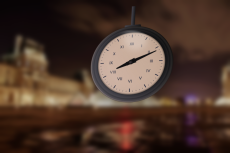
8:11
